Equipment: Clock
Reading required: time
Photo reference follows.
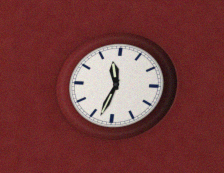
11:33
